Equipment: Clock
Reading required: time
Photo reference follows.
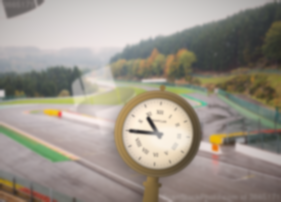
10:45
